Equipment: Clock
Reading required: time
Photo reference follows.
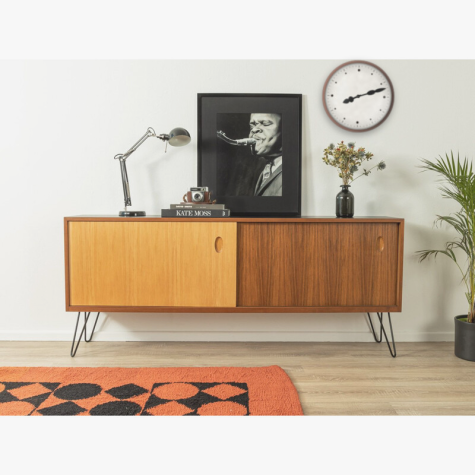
8:12
